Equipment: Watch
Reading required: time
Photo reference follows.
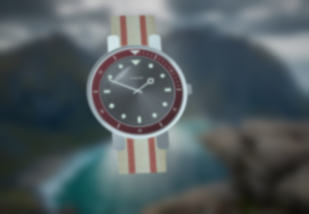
1:49
